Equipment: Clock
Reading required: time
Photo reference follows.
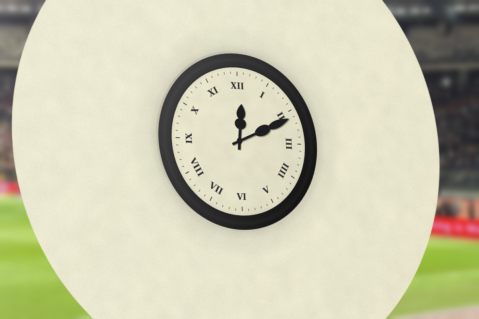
12:11
